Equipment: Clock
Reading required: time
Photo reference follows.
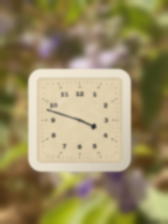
3:48
